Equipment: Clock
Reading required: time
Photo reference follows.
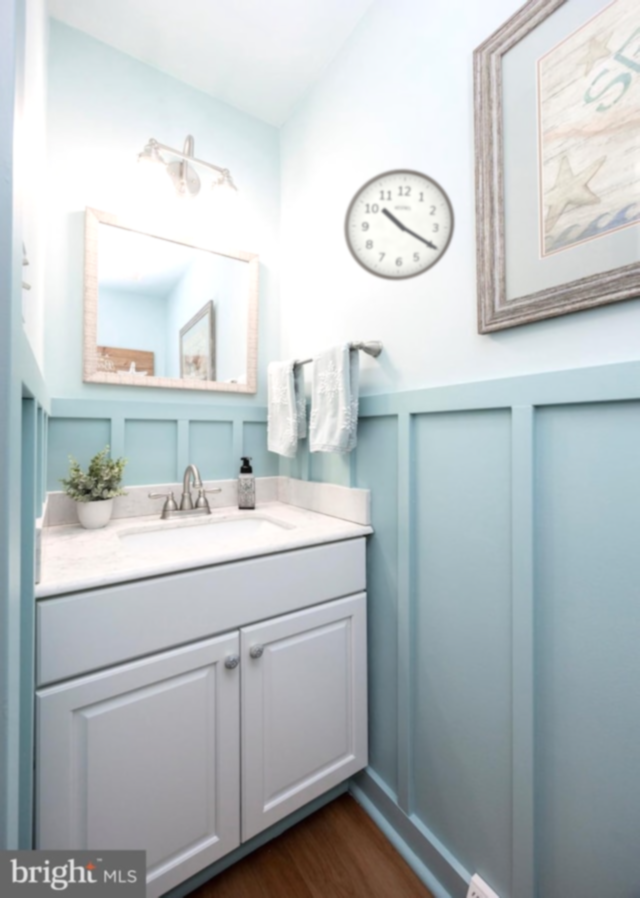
10:20
